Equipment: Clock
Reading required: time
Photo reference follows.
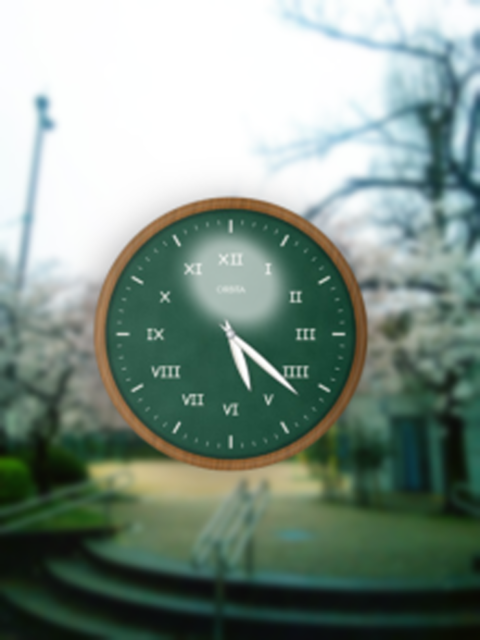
5:22
